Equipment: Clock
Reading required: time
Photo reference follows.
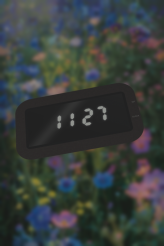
11:27
